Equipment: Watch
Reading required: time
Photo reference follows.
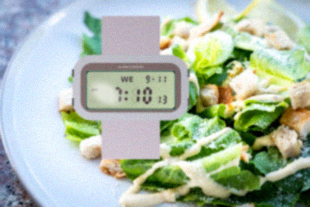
7:10
